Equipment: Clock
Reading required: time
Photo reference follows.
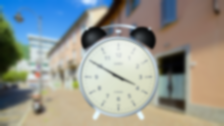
3:50
